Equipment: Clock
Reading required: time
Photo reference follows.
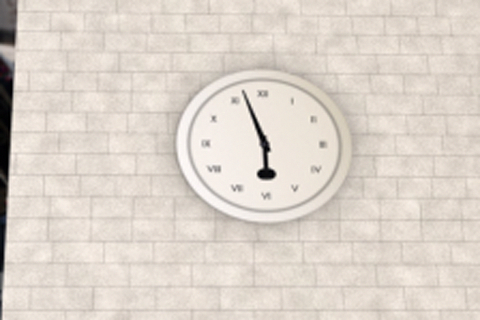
5:57
